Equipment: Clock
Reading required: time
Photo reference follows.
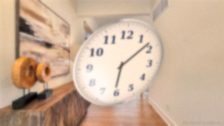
6:08
